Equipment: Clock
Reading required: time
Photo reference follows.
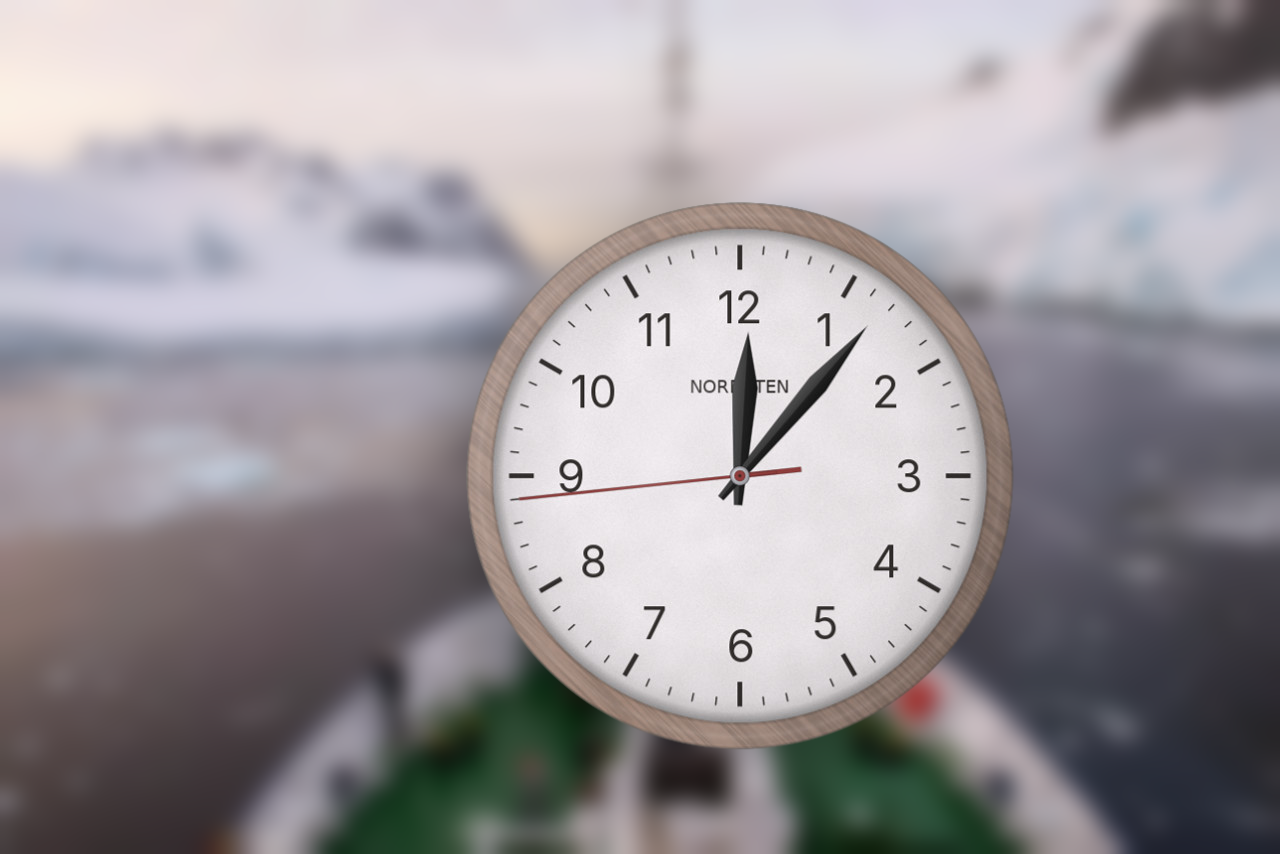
12:06:44
